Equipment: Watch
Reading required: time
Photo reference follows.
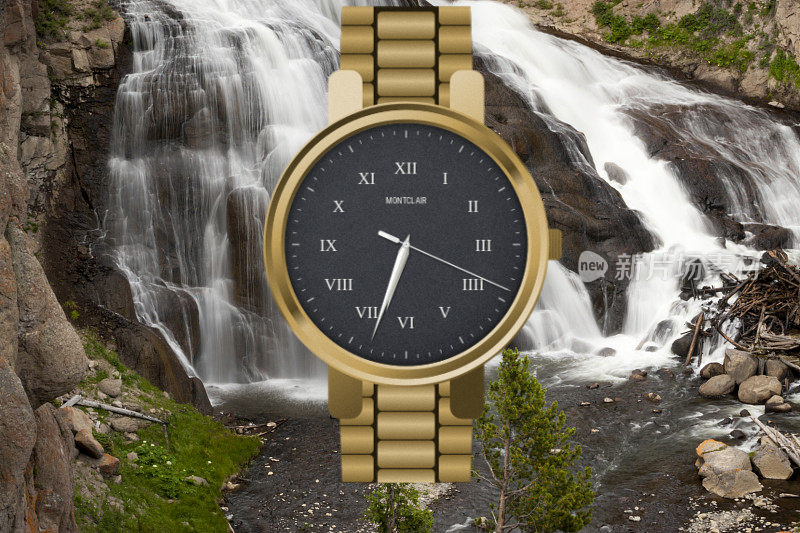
6:33:19
